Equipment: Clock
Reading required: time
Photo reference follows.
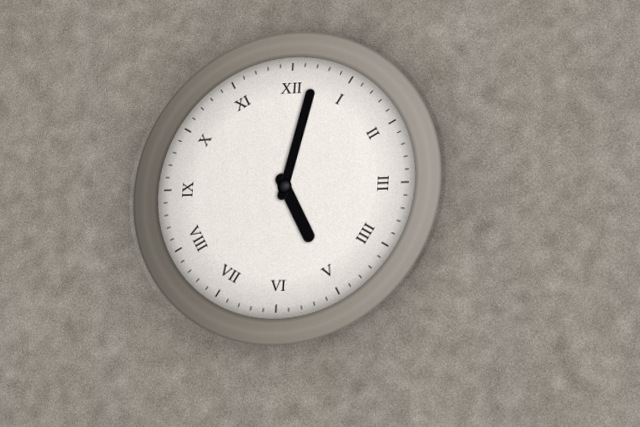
5:02
